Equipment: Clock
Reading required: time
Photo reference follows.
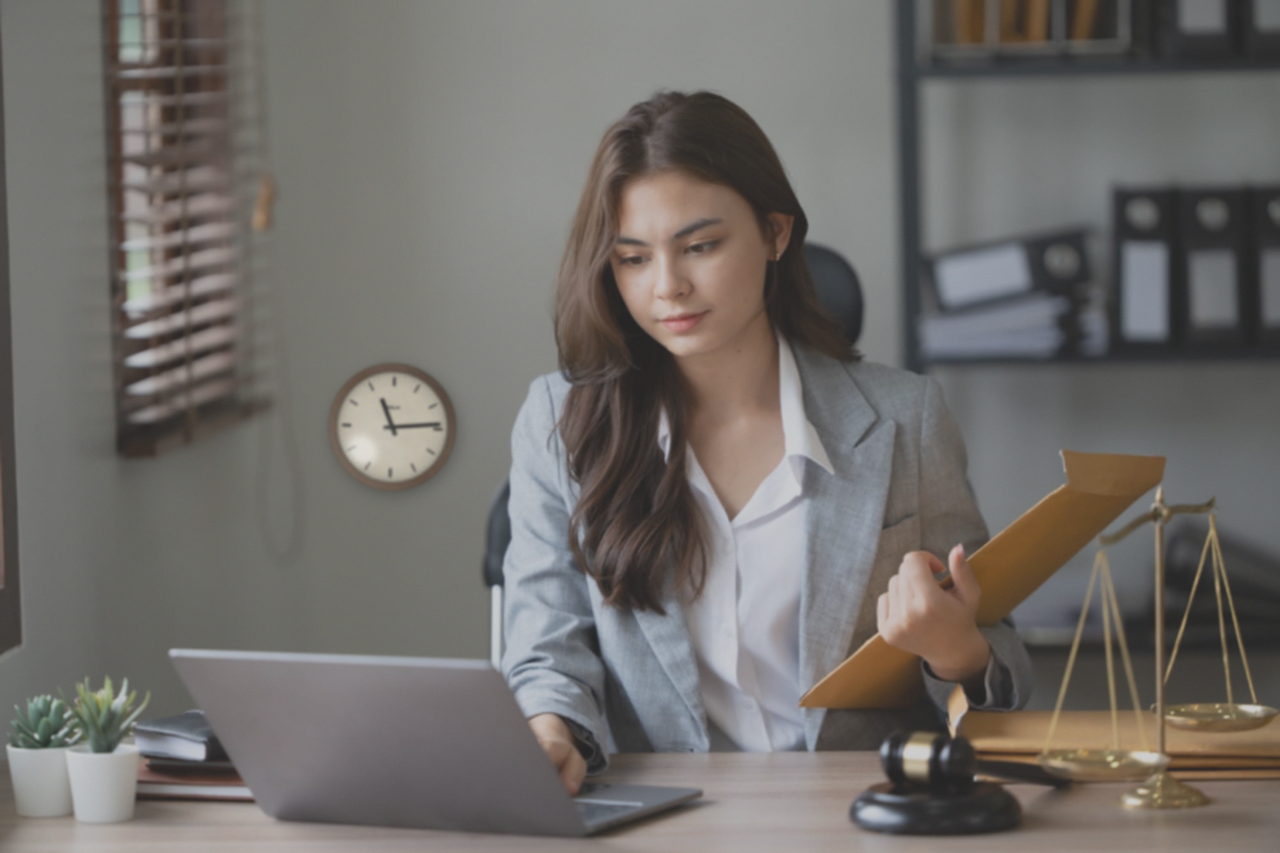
11:14
